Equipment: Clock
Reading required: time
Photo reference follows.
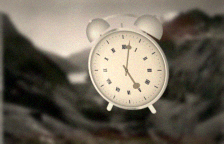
5:02
